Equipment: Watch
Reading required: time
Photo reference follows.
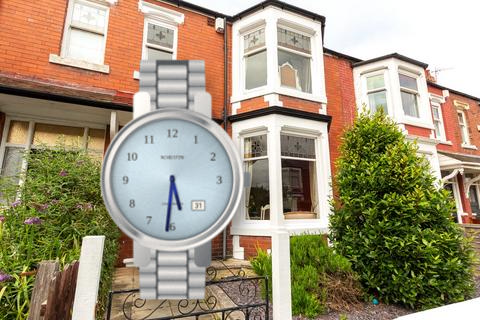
5:31
